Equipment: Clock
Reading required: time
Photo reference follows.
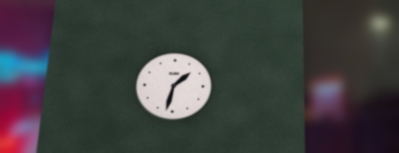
1:32
